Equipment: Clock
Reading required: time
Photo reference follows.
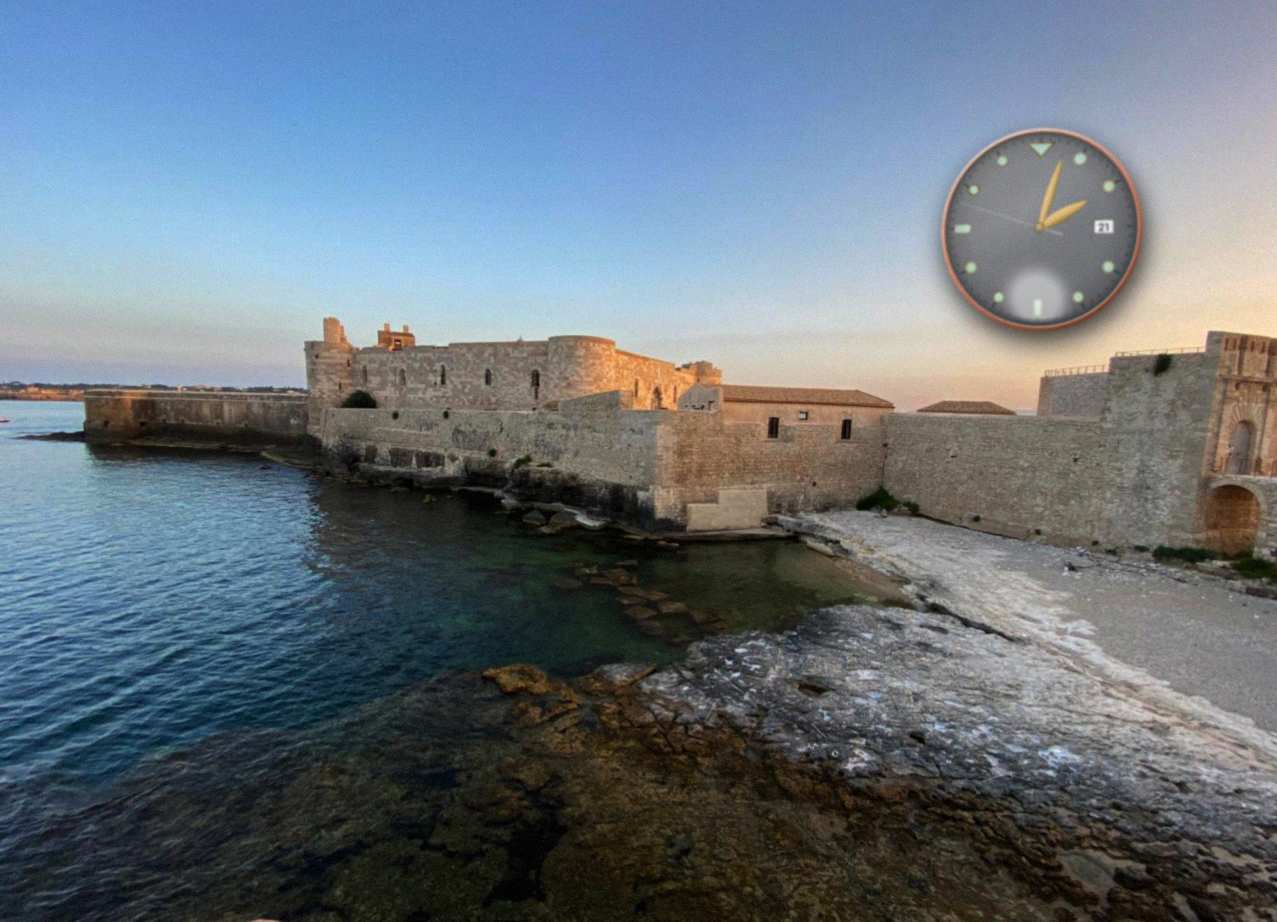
2:02:48
